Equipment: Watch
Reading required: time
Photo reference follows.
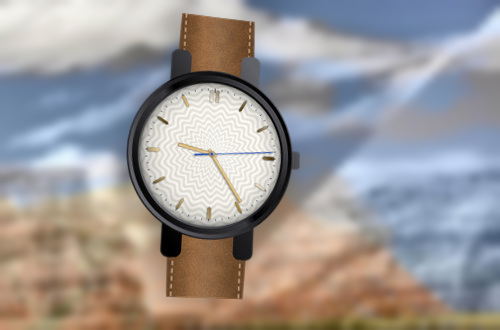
9:24:14
